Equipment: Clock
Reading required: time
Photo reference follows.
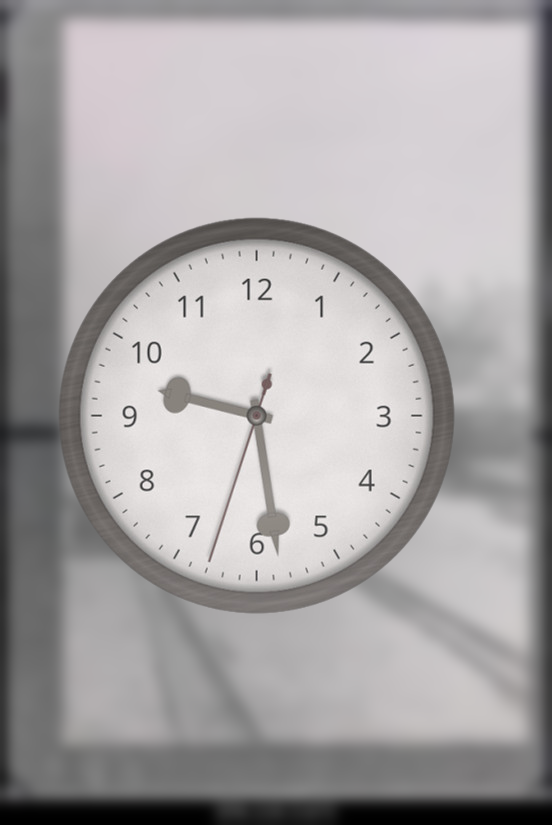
9:28:33
